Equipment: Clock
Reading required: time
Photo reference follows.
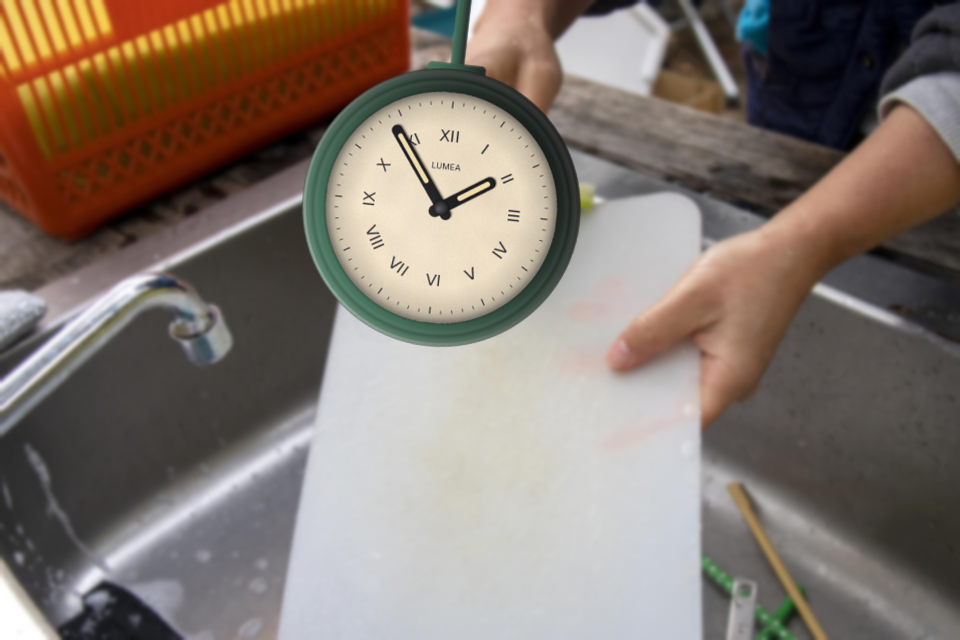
1:54
